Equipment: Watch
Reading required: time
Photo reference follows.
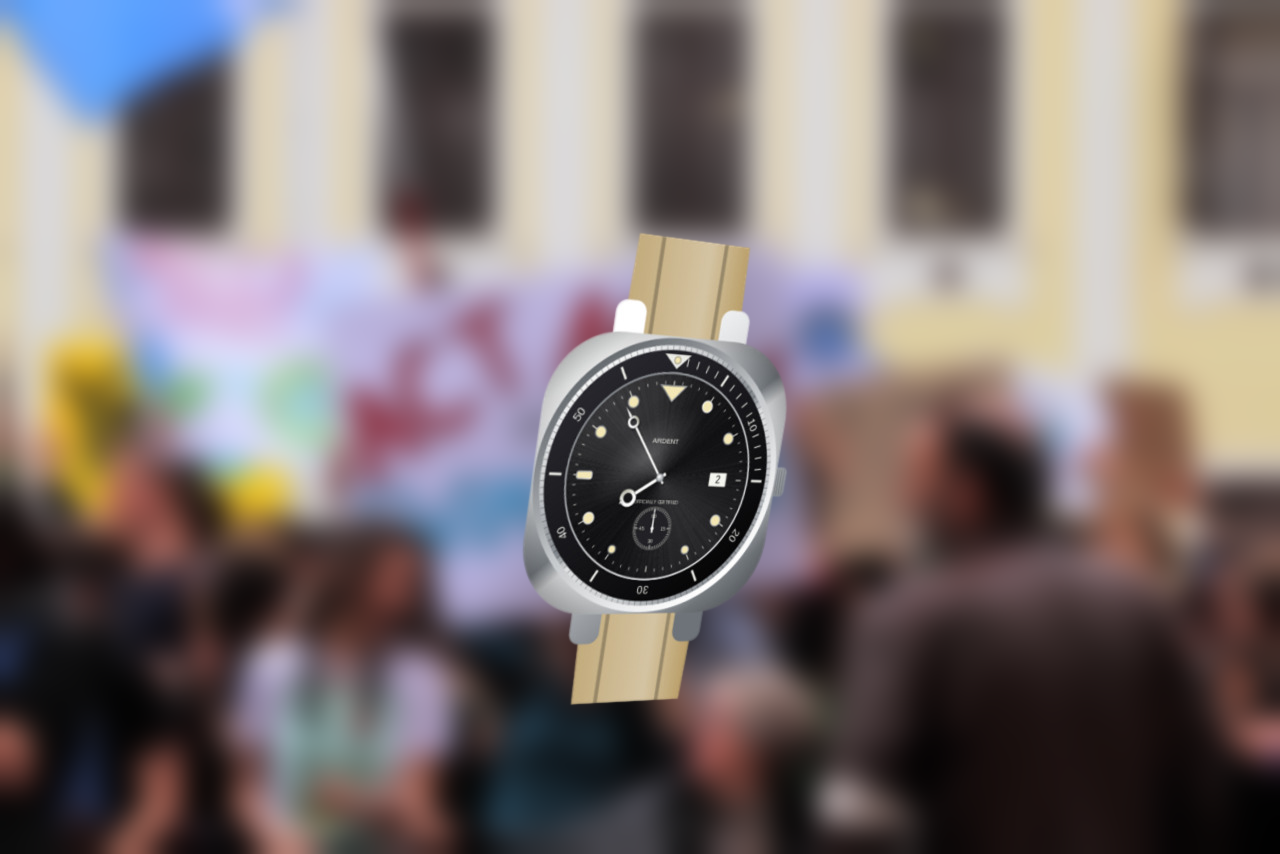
7:54
